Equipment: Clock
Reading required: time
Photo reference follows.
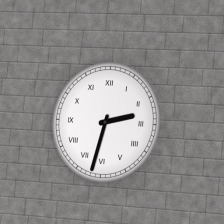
2:32
